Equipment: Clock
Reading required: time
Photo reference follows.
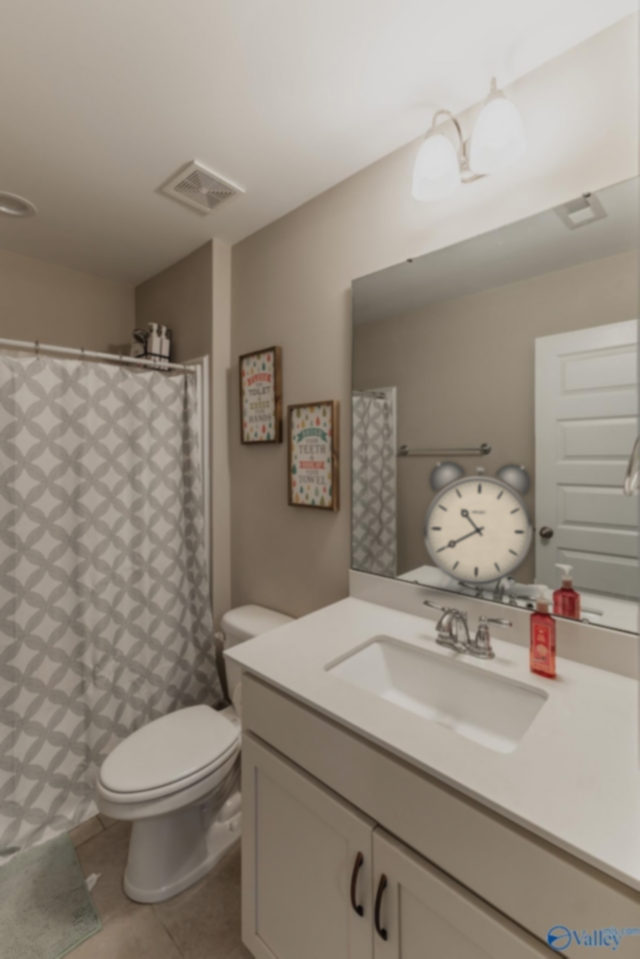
10:40
